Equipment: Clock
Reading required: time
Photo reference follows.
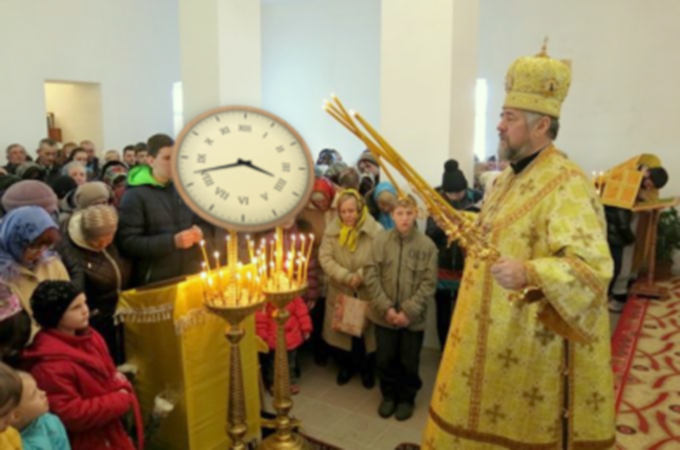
3:42
